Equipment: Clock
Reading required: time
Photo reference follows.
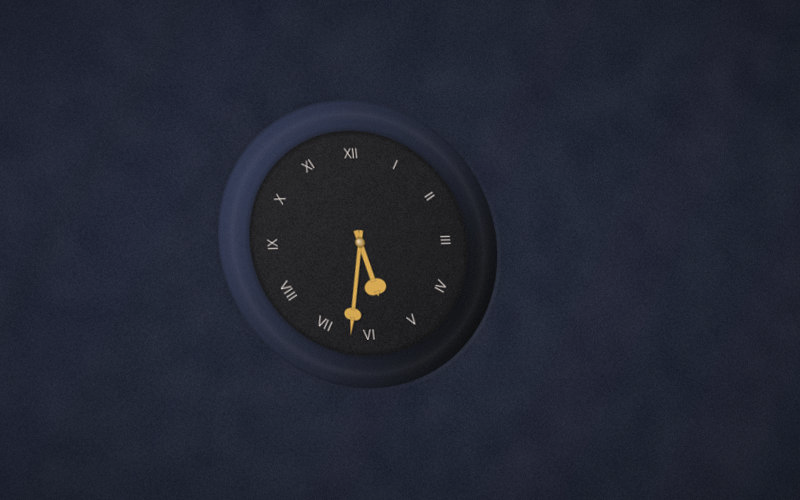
5:32
